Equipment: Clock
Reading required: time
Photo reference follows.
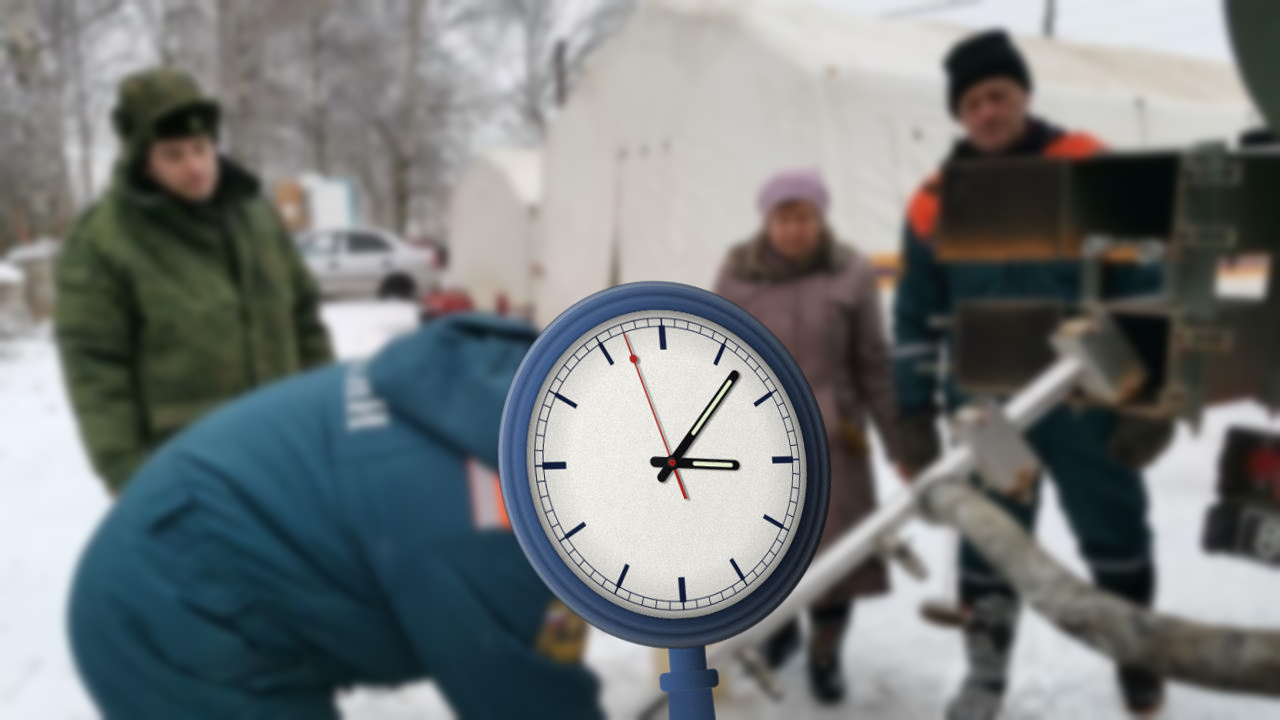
3:06:57
